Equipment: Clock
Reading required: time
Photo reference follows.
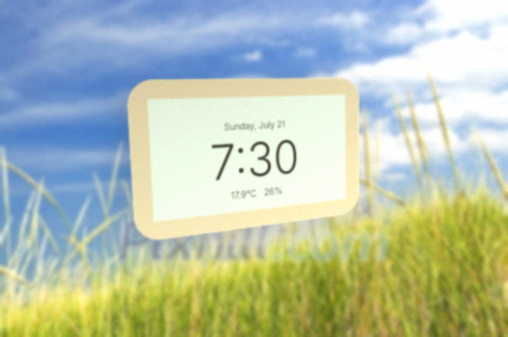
7:30
